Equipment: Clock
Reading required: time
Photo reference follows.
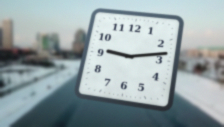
9:13
